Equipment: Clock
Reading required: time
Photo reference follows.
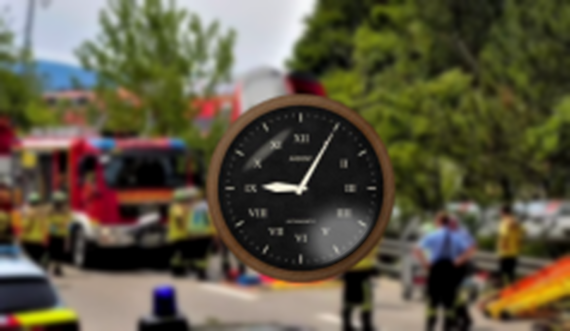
9:05
